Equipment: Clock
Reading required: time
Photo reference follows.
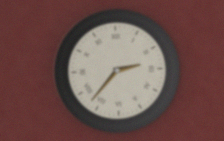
2:37
